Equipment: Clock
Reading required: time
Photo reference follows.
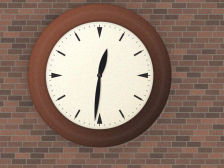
12:31
